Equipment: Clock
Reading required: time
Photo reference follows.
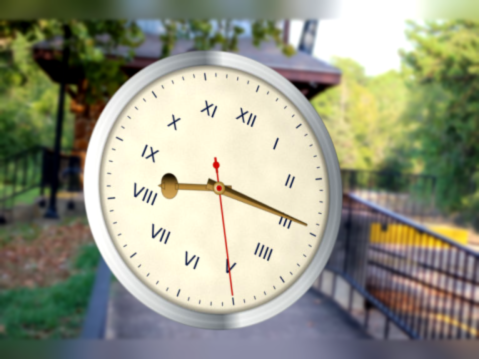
8:14:25
